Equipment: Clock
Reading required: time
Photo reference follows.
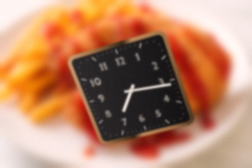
7:16
